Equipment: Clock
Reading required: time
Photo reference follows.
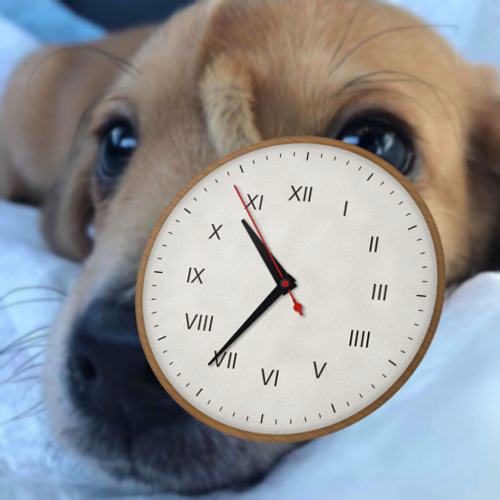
10:35:54
